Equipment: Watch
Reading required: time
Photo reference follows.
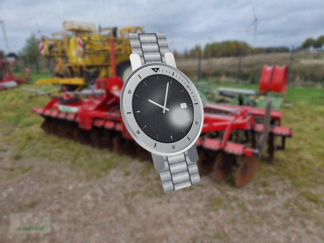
10:04
